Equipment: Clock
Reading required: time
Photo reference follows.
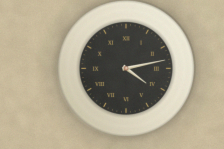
4:13
